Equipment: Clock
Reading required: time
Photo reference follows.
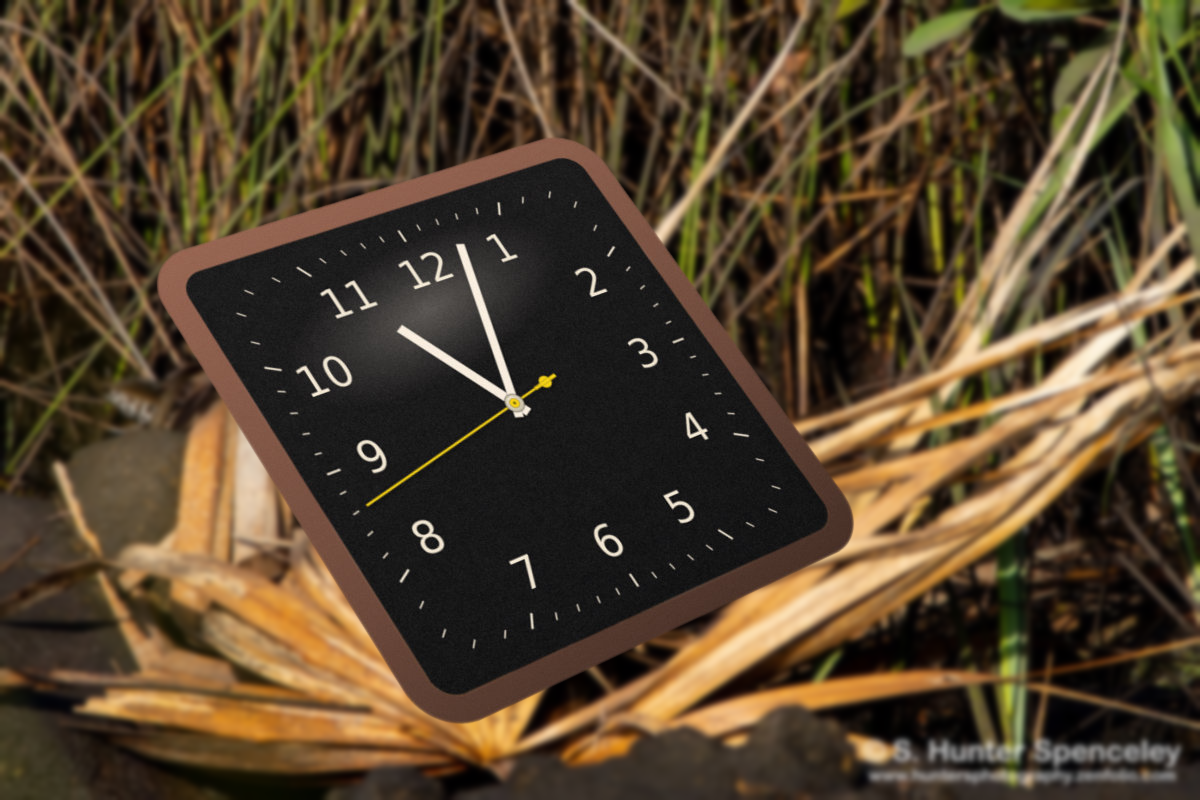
11:02:43
